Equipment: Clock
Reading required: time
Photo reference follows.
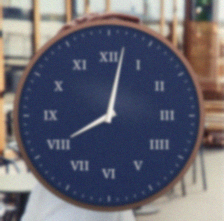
8:02
